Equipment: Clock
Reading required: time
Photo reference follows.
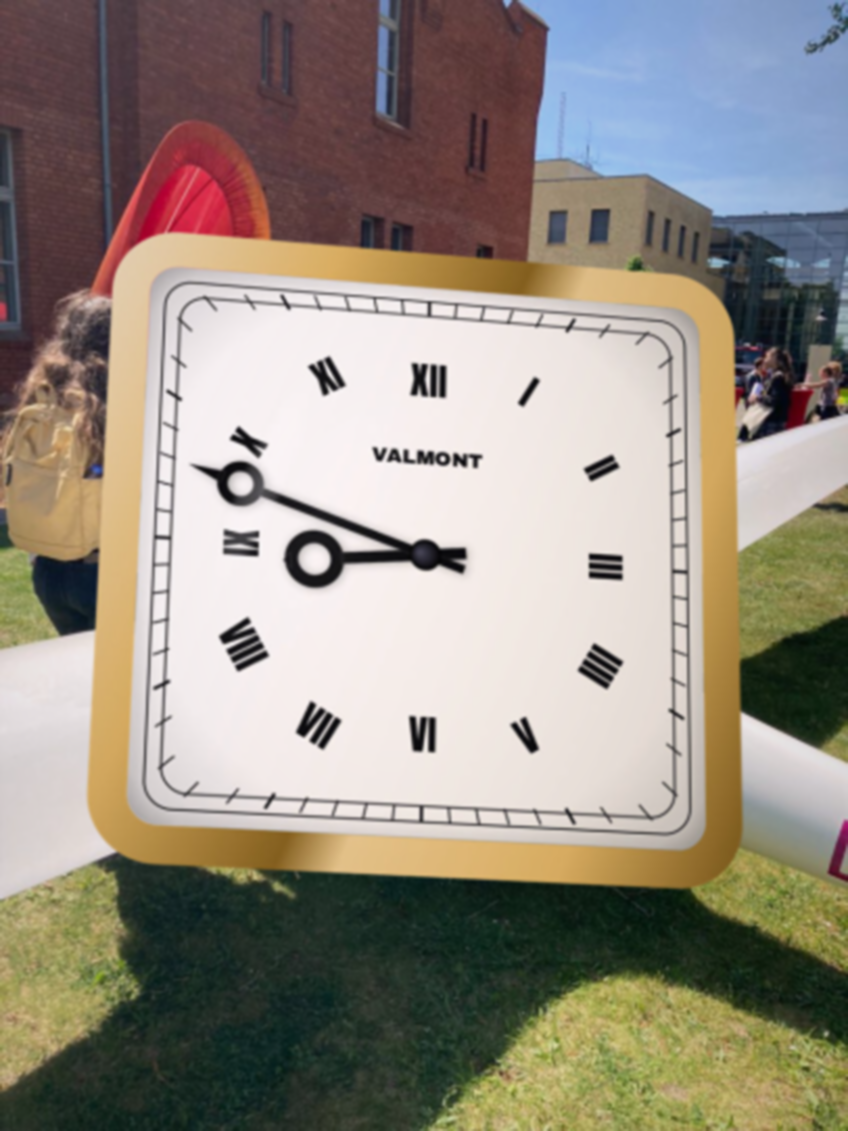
8:48
